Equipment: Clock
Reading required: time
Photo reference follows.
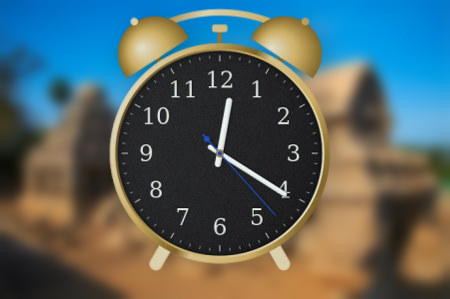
12:20:23
